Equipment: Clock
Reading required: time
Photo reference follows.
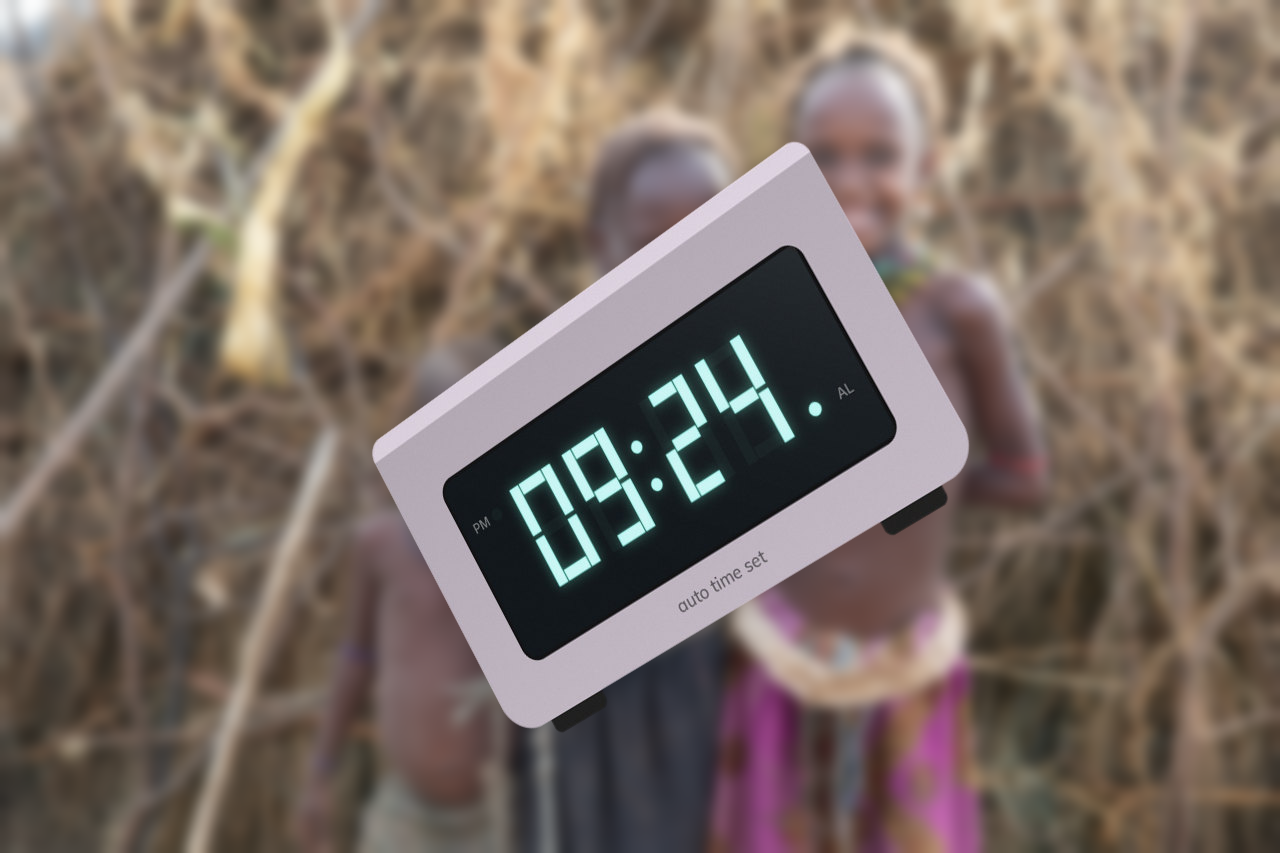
9:24
